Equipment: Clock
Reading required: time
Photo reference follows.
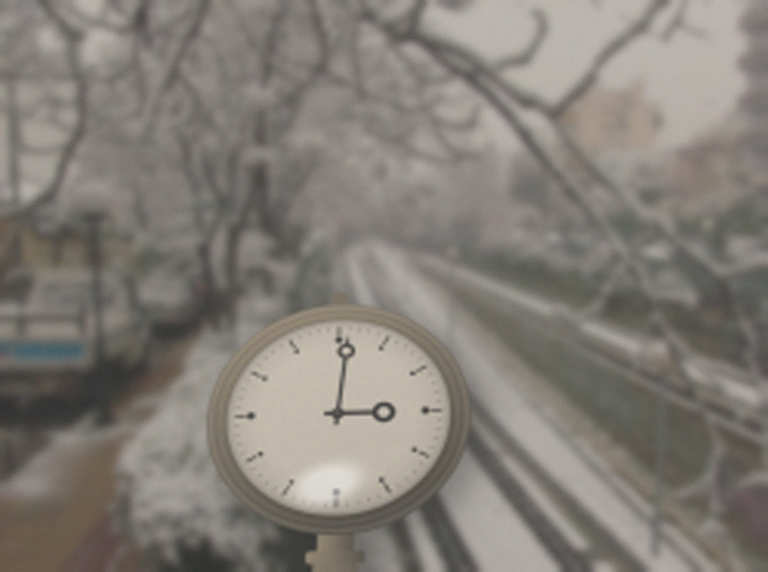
3:01
